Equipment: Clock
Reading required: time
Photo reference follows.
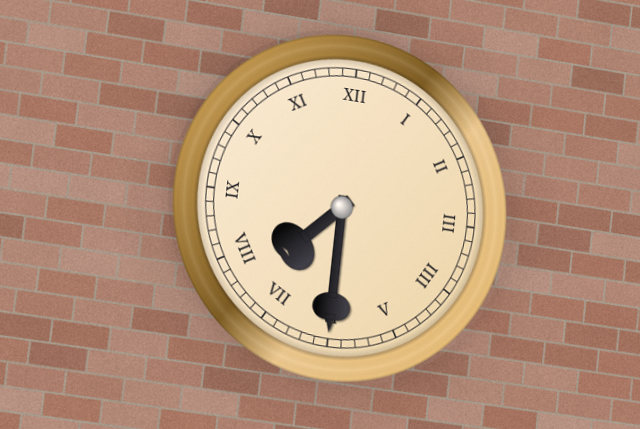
7:30
